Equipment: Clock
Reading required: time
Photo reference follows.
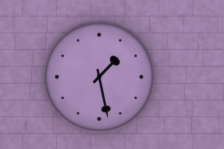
1:28
